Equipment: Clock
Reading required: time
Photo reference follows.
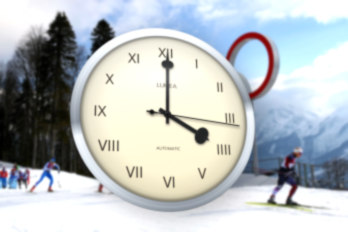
4:00:16
